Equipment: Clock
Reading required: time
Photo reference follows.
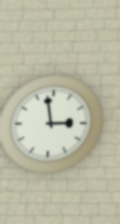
2:58
